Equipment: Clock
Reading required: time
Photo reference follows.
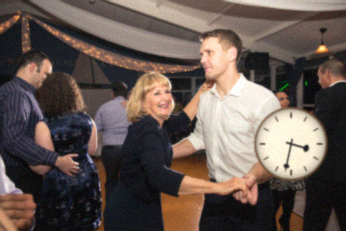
3:32
